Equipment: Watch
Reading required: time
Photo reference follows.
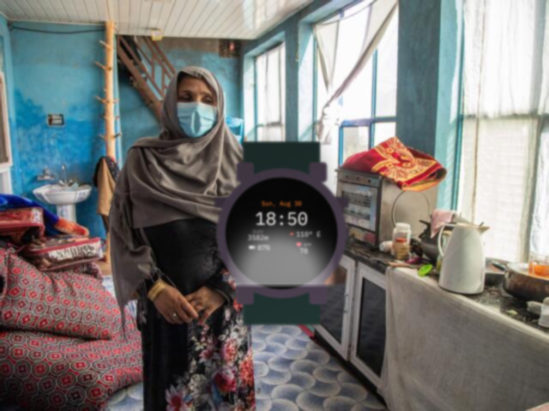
18:50
